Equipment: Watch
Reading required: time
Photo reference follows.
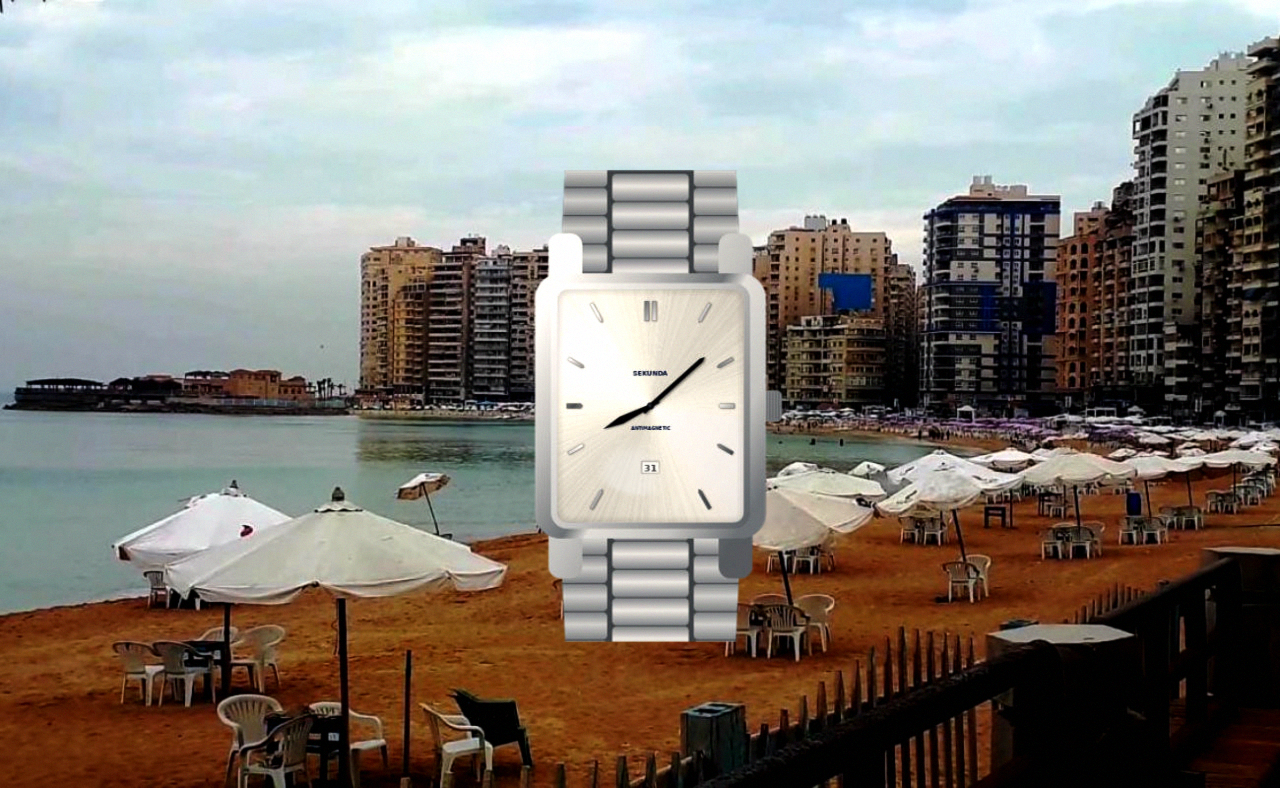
8:08
